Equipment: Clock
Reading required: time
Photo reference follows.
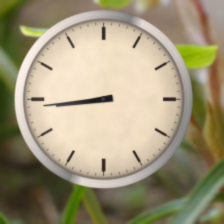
8:44
